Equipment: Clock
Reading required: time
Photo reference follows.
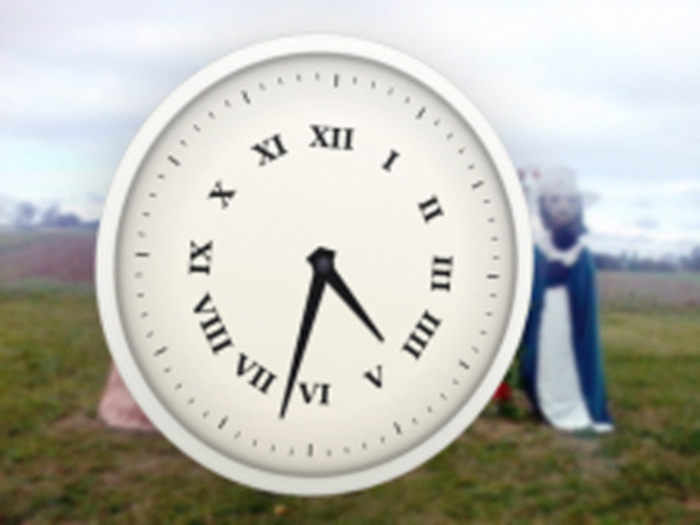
4:32
